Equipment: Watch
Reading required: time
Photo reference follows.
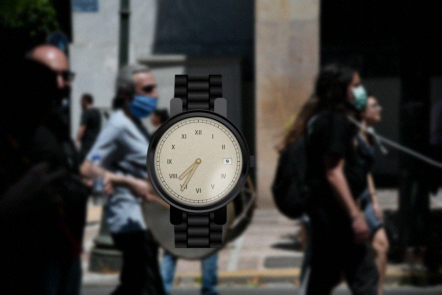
7:35
